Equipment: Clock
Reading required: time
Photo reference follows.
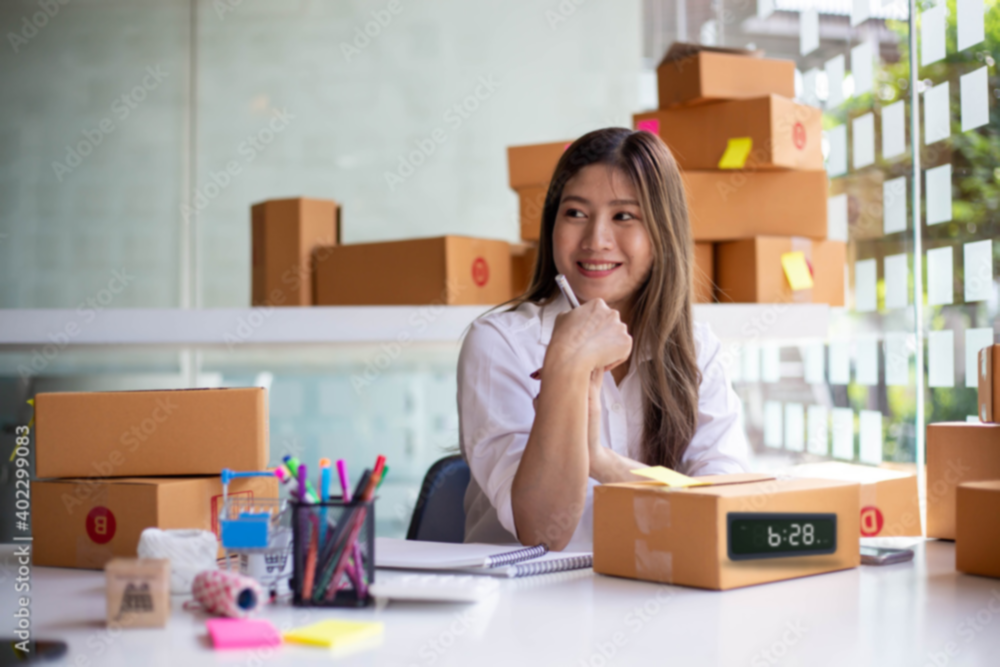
6:28
